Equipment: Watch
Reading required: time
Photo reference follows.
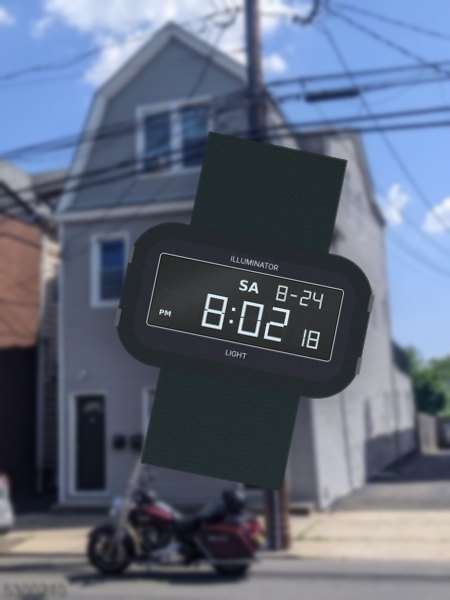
8:02:18
